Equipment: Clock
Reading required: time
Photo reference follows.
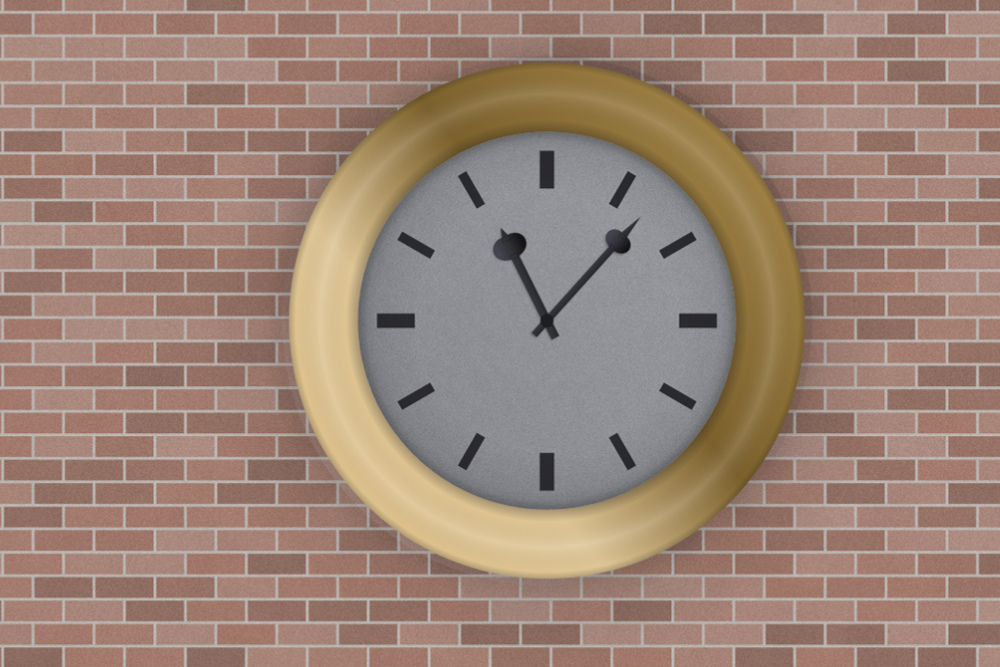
11:07
